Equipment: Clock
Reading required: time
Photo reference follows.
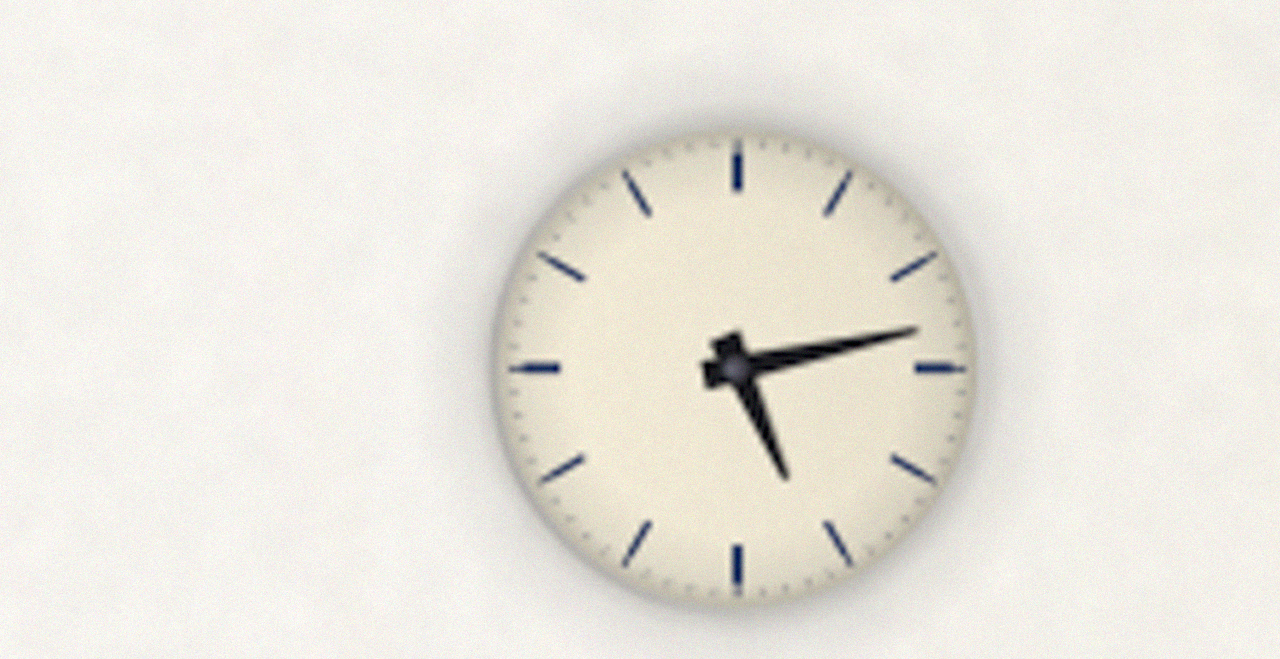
5:13
